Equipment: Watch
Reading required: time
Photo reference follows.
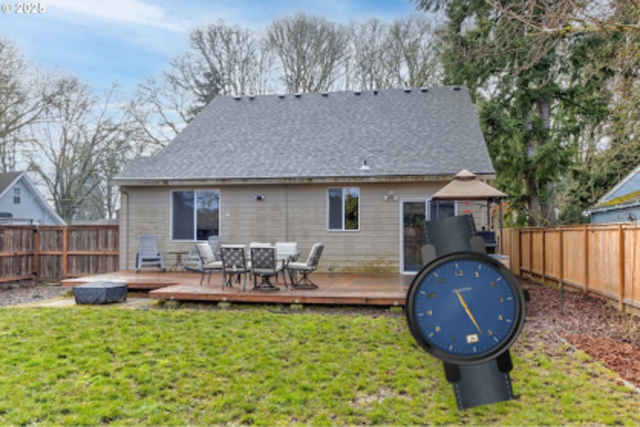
11:27
